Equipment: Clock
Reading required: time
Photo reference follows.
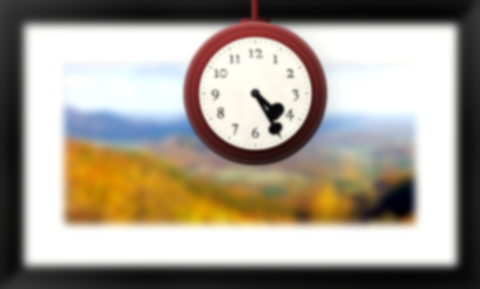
4:25
